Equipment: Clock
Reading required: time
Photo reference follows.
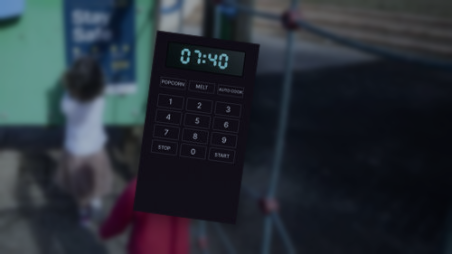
7:40
